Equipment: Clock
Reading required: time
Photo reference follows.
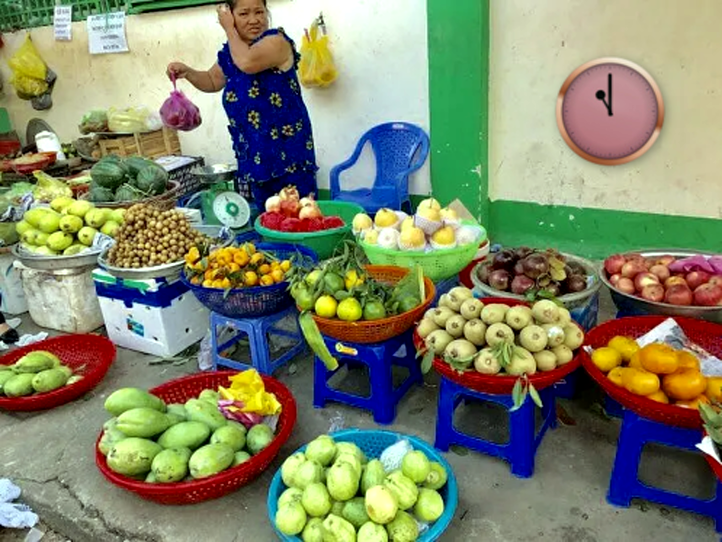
11:00
